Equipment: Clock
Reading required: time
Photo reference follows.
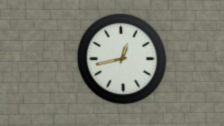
12:43
